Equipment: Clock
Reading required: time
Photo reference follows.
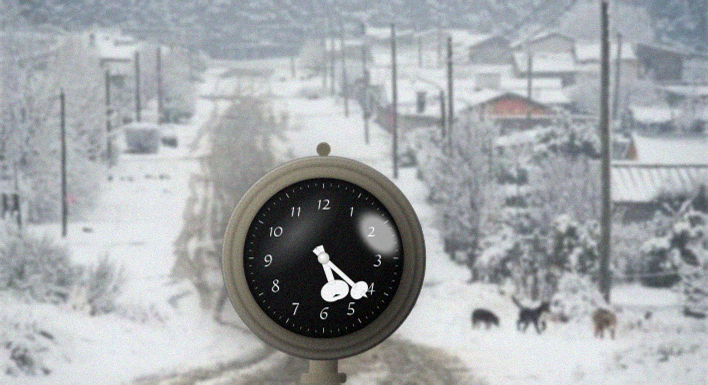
5:22
